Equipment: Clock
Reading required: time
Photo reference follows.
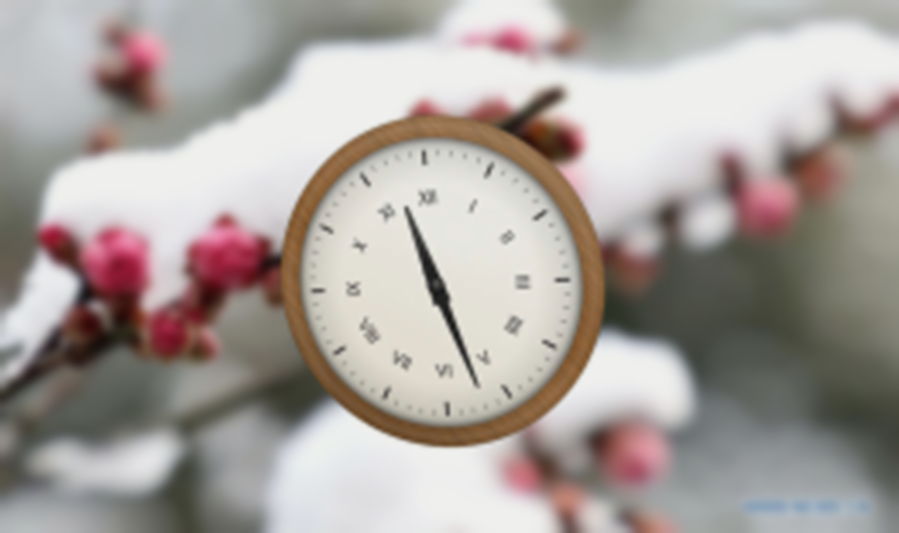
11:27
